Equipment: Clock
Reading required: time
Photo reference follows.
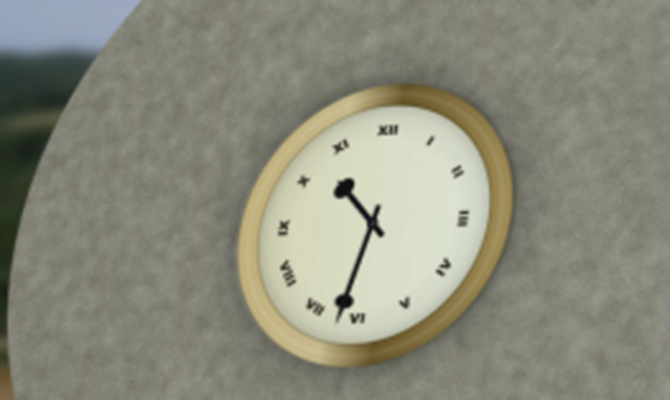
10:32
